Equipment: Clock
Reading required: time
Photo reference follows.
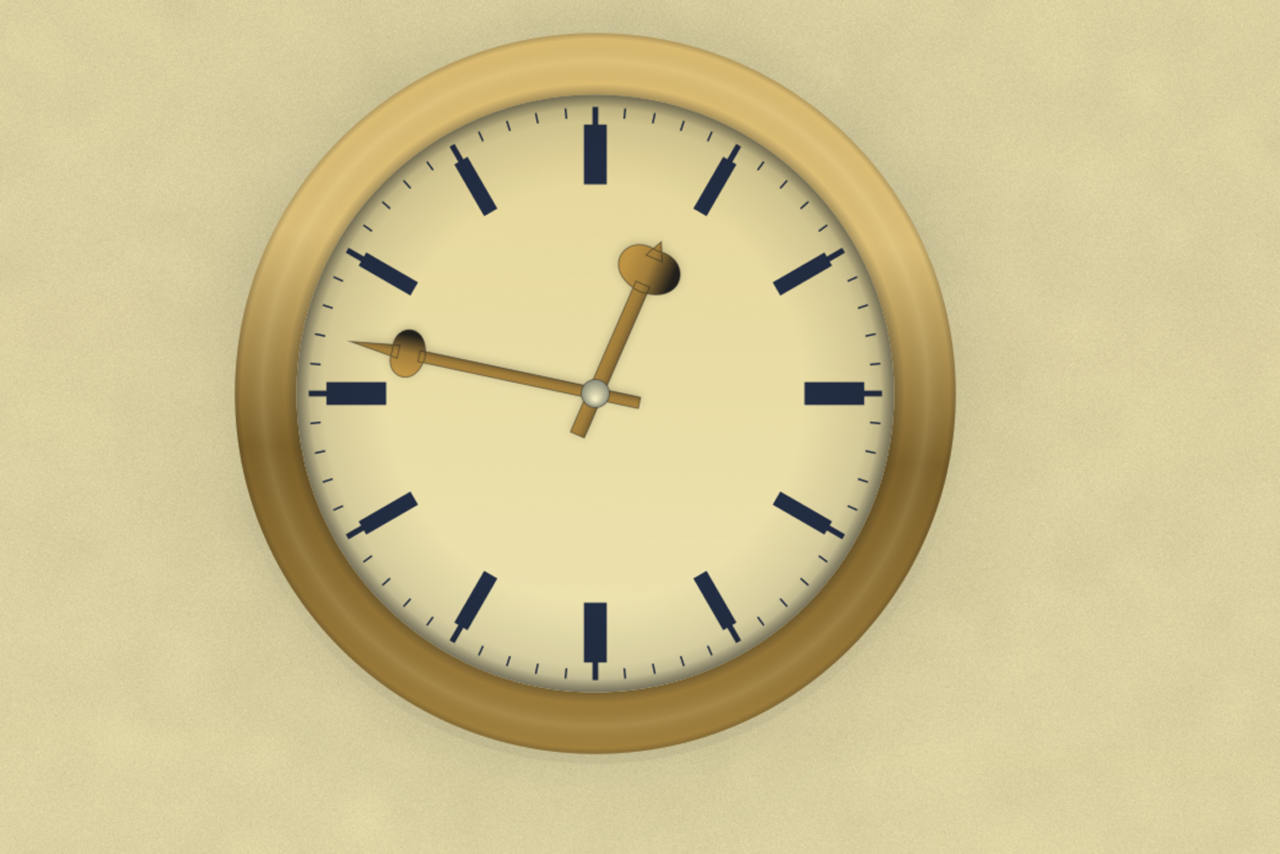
12:47
